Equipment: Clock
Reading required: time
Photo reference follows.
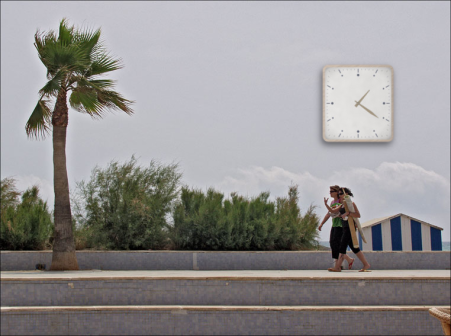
1:21
